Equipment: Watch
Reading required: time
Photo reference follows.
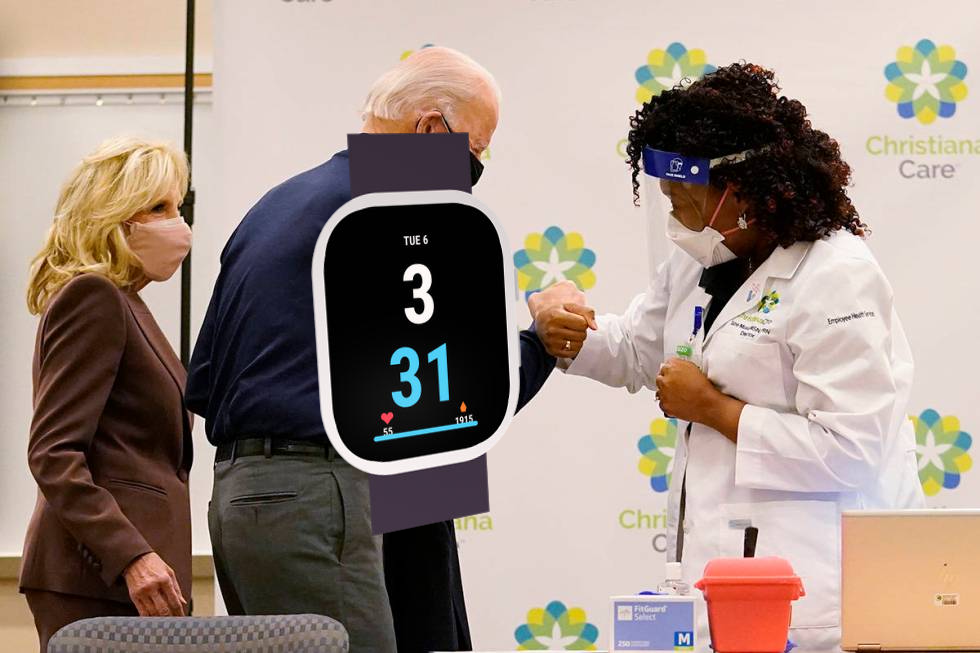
3:31
